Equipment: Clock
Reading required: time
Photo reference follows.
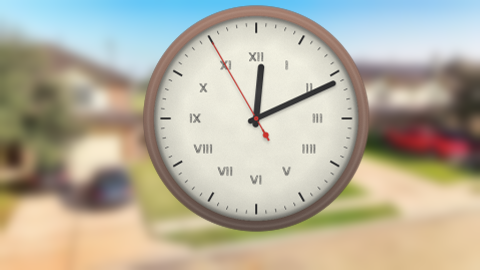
12:10:55
